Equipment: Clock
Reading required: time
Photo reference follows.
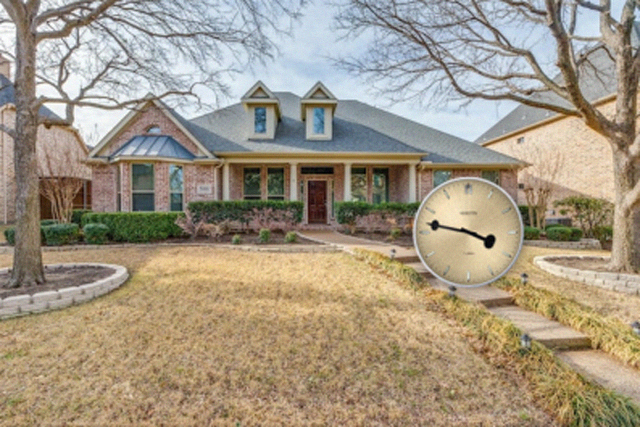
3:47
